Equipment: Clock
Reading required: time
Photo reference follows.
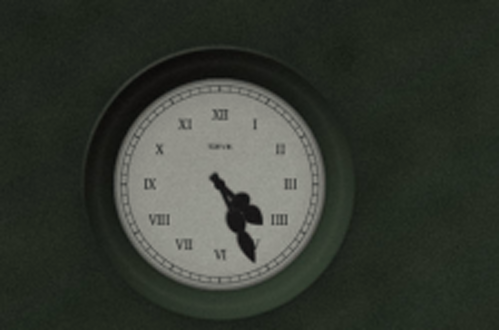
4:26
